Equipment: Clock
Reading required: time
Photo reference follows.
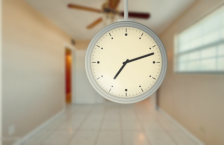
7:12
